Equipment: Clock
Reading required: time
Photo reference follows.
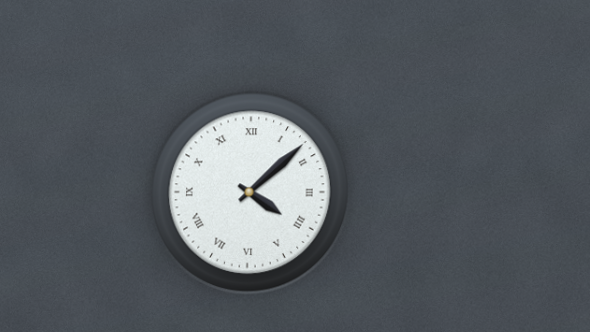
4:08
